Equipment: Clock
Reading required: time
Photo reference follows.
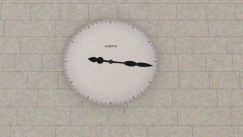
9:16
